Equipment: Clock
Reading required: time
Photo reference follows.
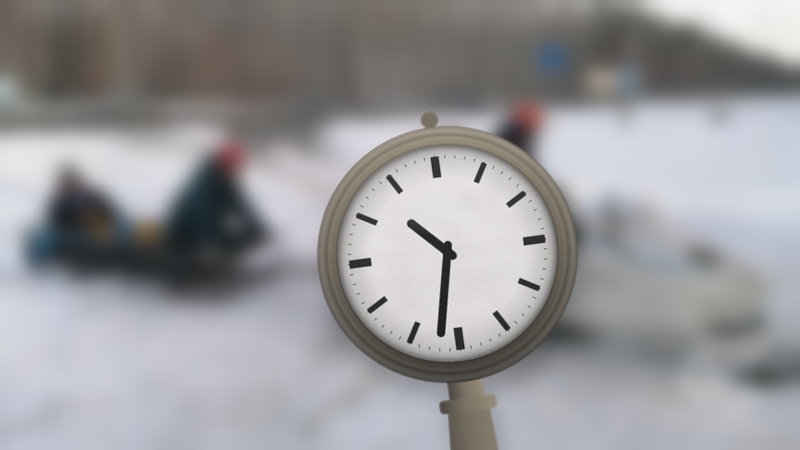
10:32
